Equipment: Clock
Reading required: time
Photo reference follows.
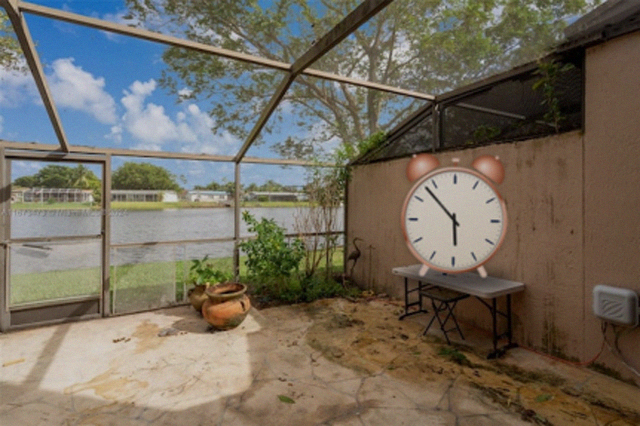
5:53
